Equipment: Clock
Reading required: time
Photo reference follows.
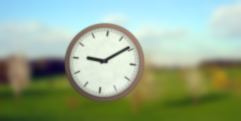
9:09
